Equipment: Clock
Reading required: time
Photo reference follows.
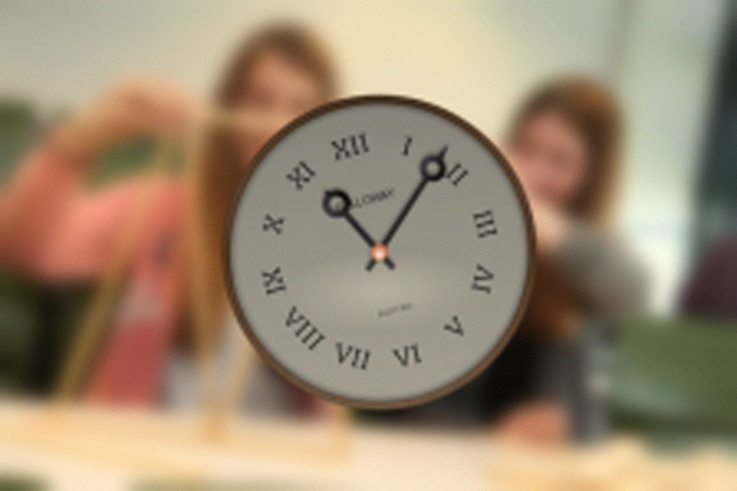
11:08
